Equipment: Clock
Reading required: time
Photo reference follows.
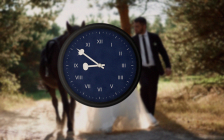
8:51
